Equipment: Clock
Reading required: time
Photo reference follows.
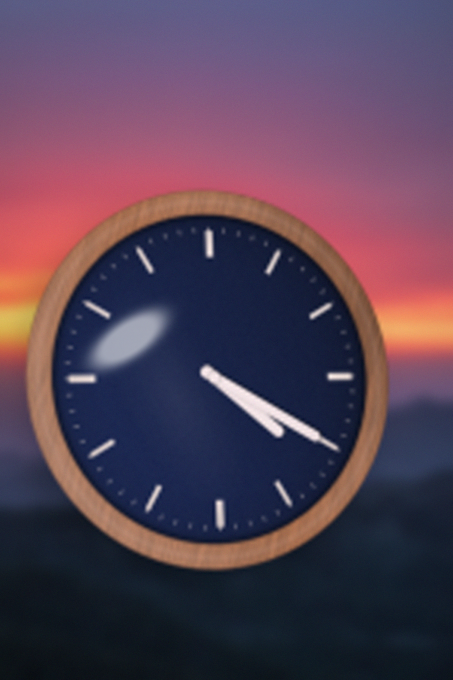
4:20
